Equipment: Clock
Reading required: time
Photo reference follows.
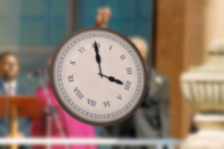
4:00
